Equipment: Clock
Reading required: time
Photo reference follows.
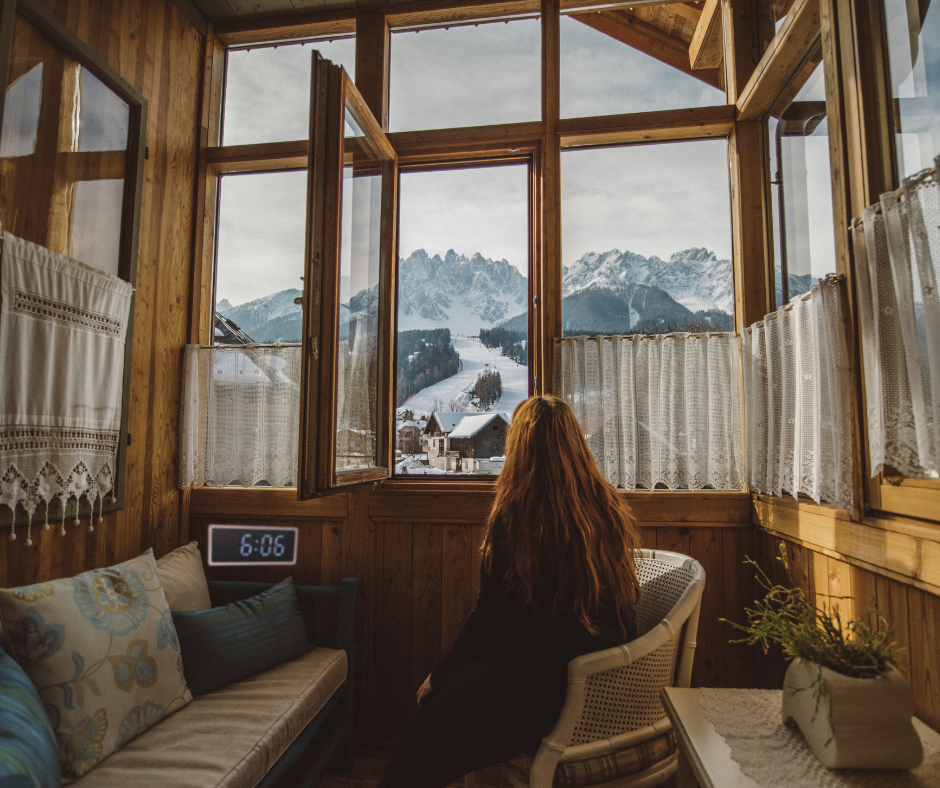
6:06
